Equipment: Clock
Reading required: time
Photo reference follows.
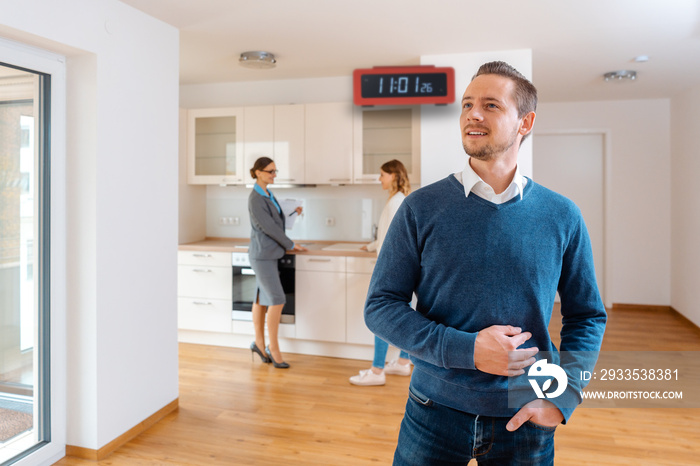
11:01
